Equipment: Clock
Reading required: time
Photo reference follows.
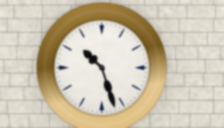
10:27
